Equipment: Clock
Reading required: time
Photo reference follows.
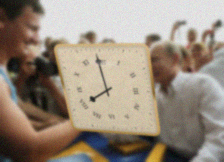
7:59
